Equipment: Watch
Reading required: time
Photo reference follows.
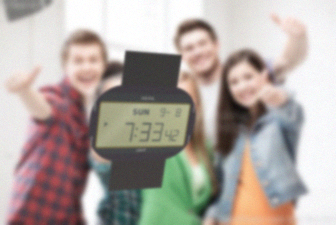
7:33:42
